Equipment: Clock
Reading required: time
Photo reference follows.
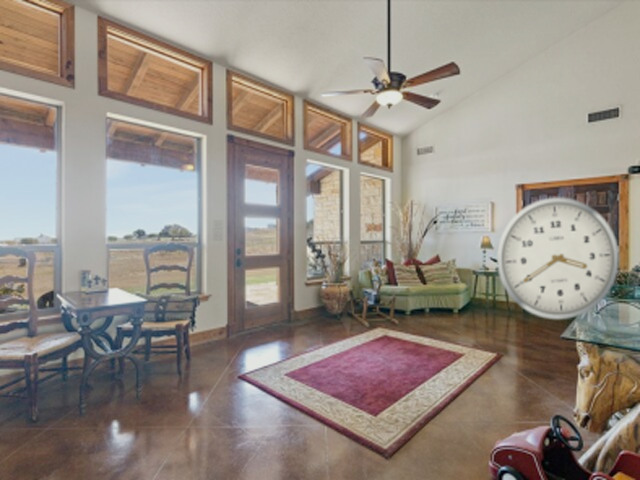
3:40
